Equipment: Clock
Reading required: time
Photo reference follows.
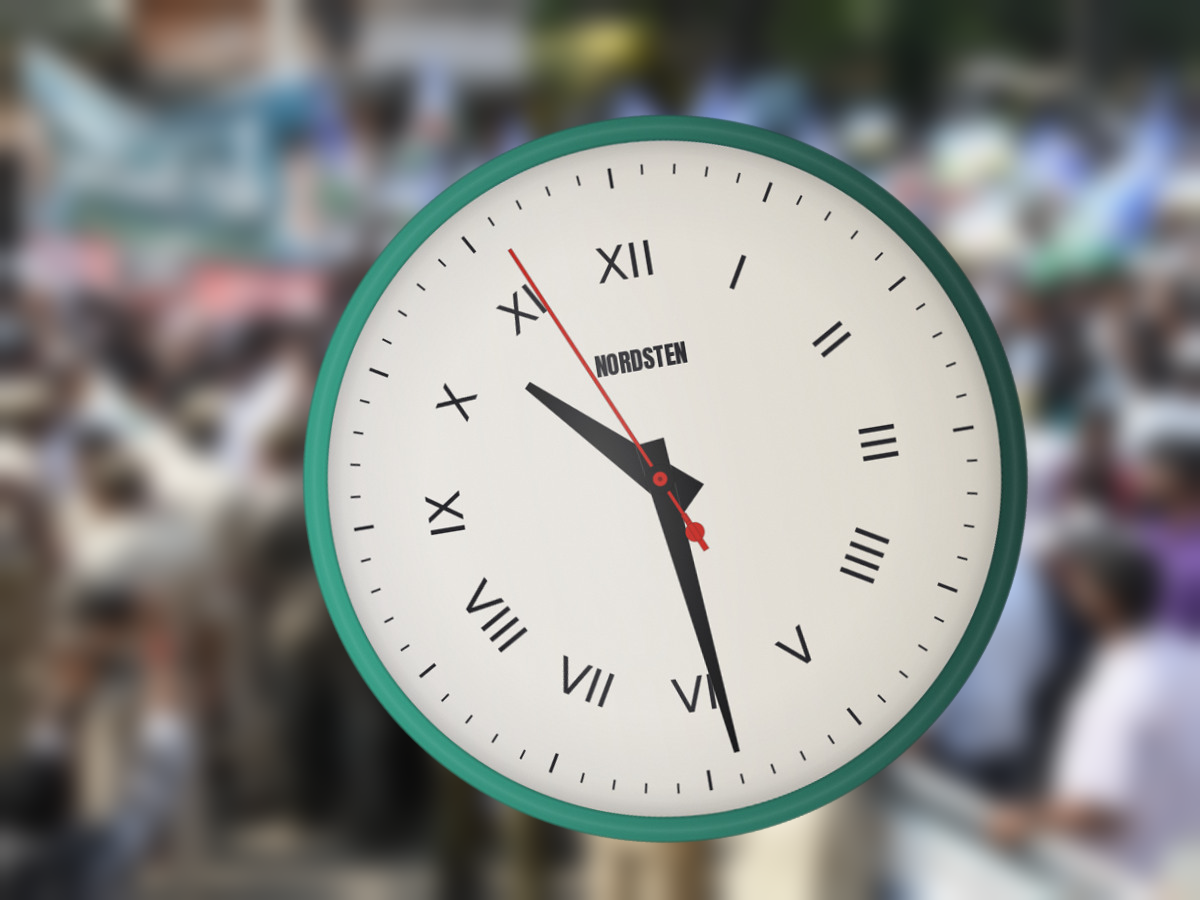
10:28:56
